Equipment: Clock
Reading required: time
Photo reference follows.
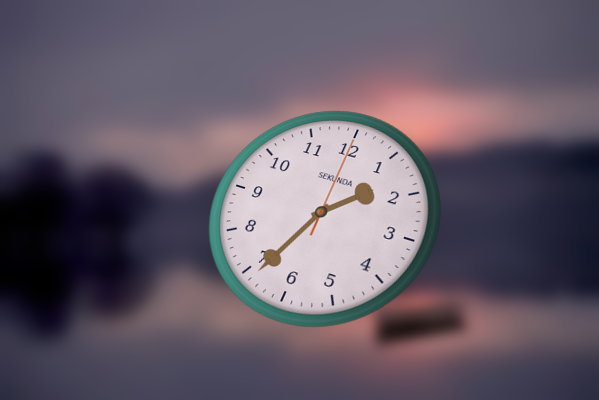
1:34:00
